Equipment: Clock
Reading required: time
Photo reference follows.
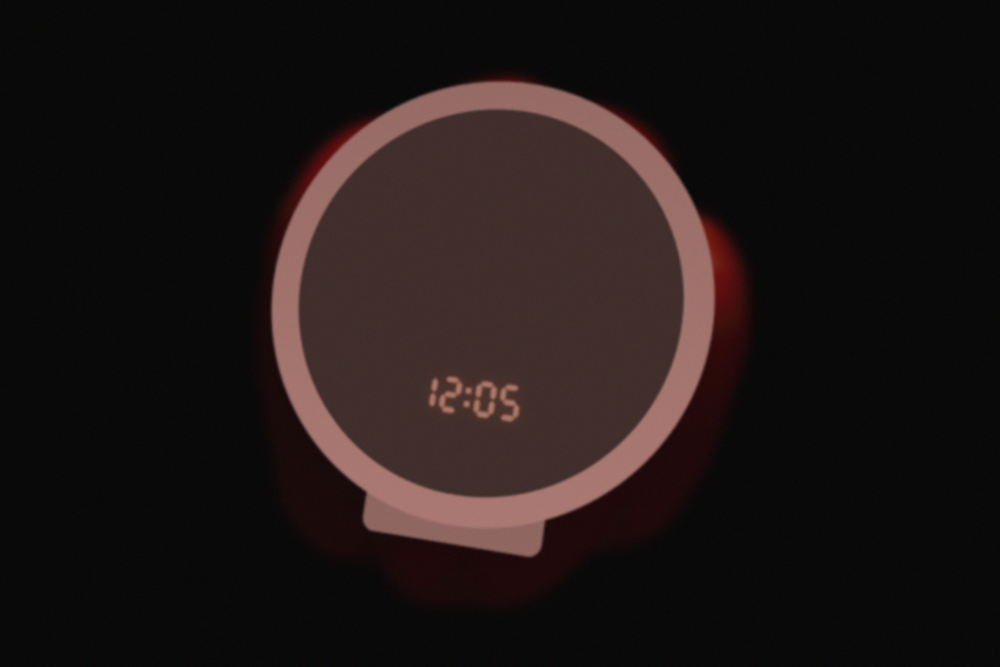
12:05
